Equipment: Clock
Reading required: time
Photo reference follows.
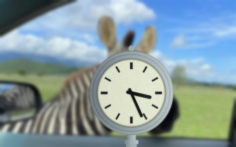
3:26
